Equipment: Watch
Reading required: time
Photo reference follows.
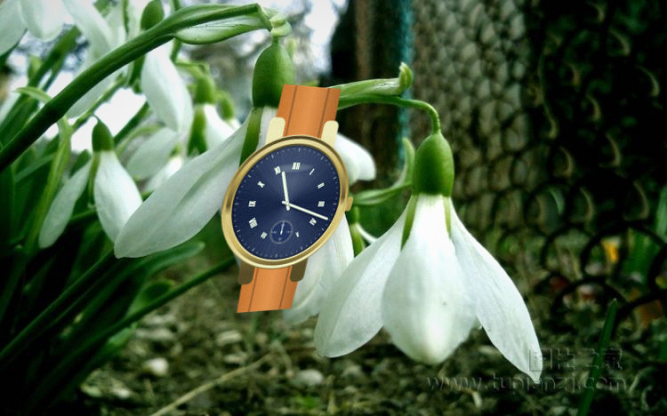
11:18
